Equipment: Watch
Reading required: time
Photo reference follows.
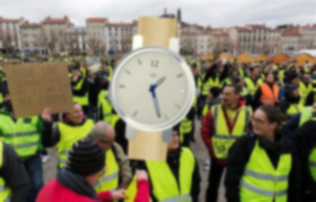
1:27
